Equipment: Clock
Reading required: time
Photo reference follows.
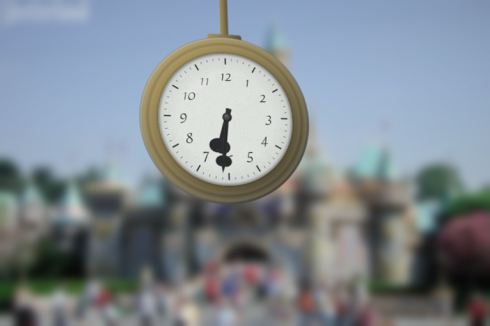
6:31
